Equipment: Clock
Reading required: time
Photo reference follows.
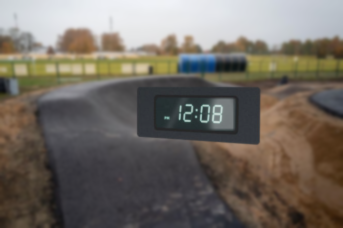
12:08
